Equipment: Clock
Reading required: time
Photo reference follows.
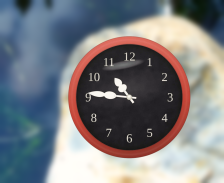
10:46
